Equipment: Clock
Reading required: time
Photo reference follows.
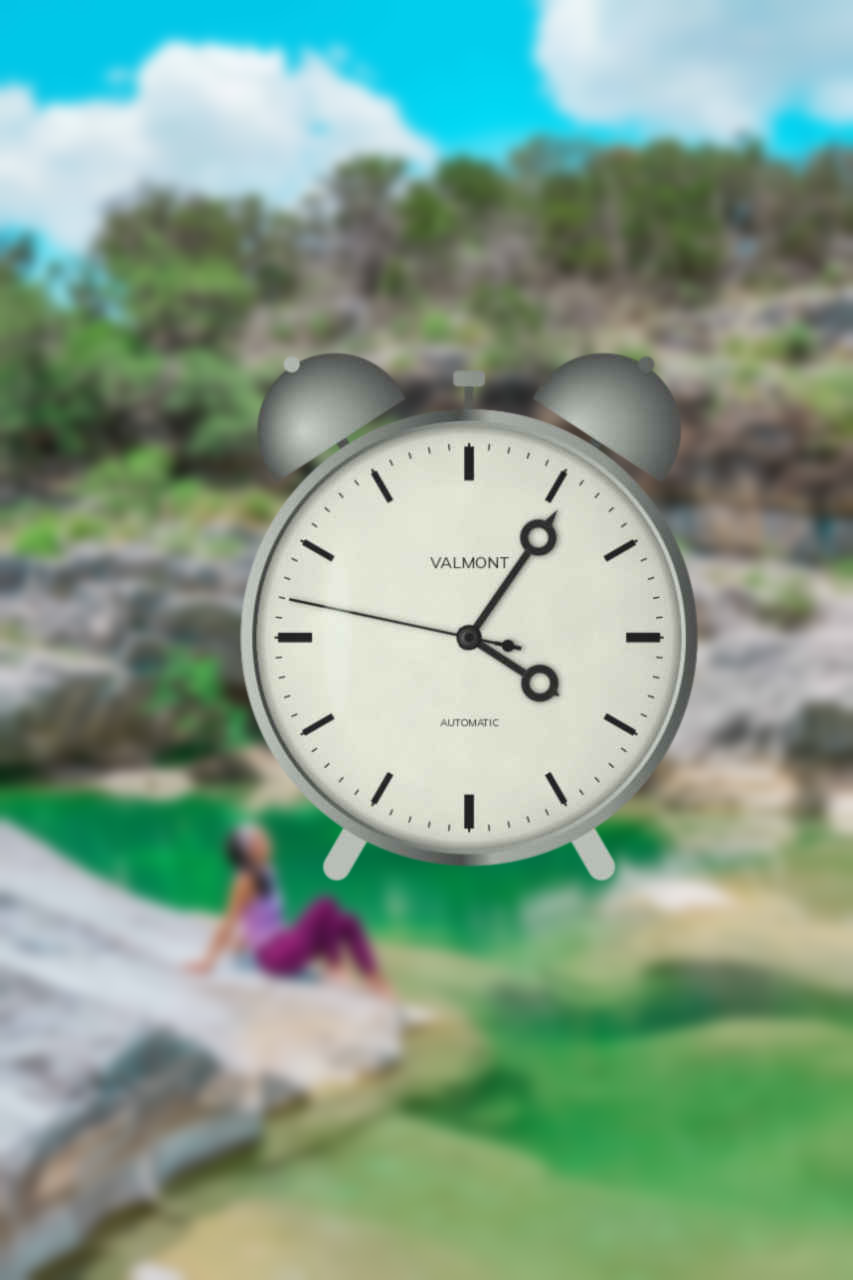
4:05:47
